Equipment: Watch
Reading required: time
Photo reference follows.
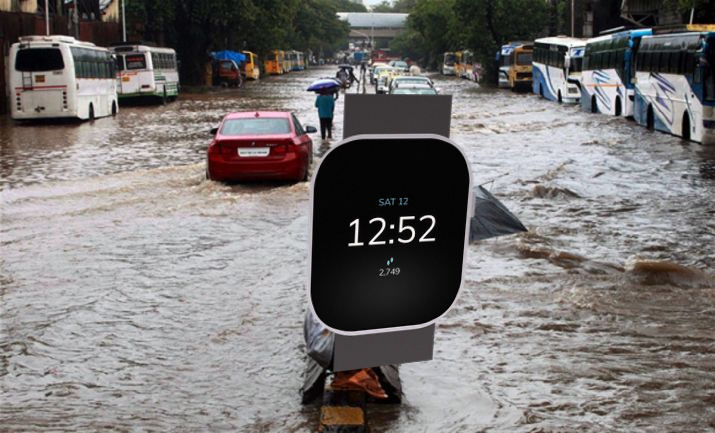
12:52
